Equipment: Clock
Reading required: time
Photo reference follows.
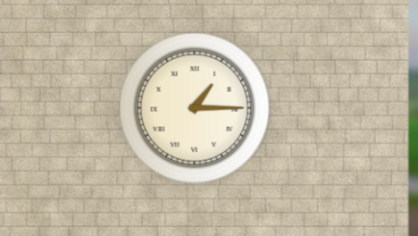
1:15
